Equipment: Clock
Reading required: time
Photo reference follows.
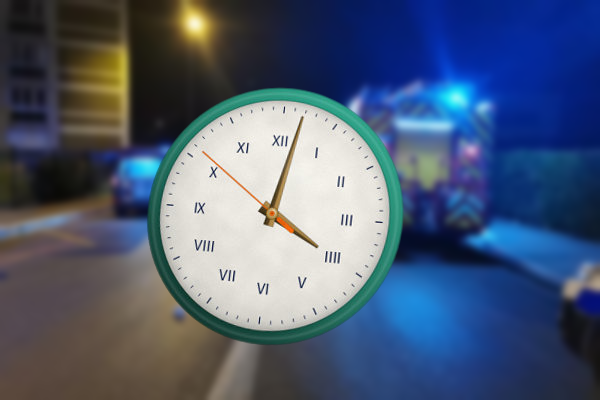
4:01:51
